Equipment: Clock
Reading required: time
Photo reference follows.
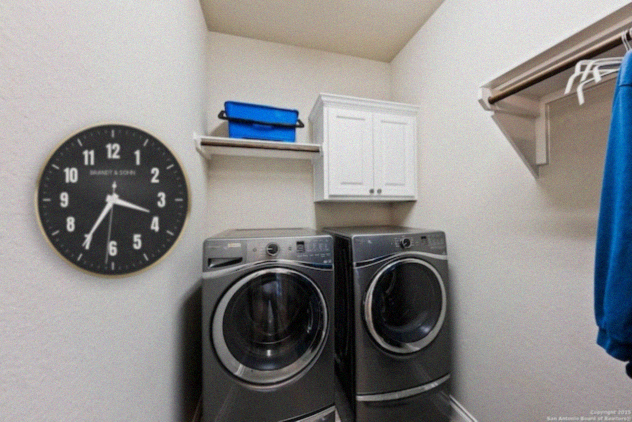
3:35:31
